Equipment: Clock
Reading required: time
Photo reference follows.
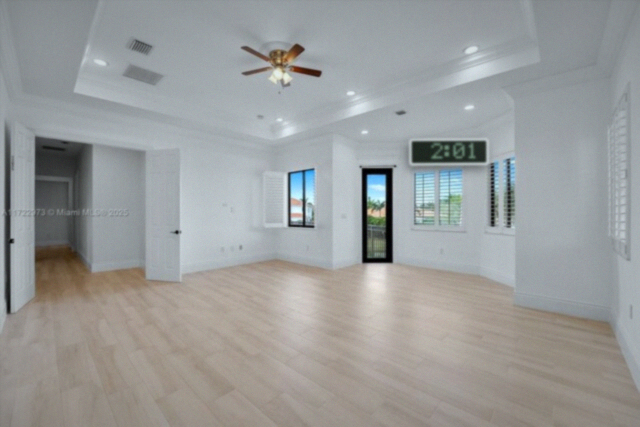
2:01
